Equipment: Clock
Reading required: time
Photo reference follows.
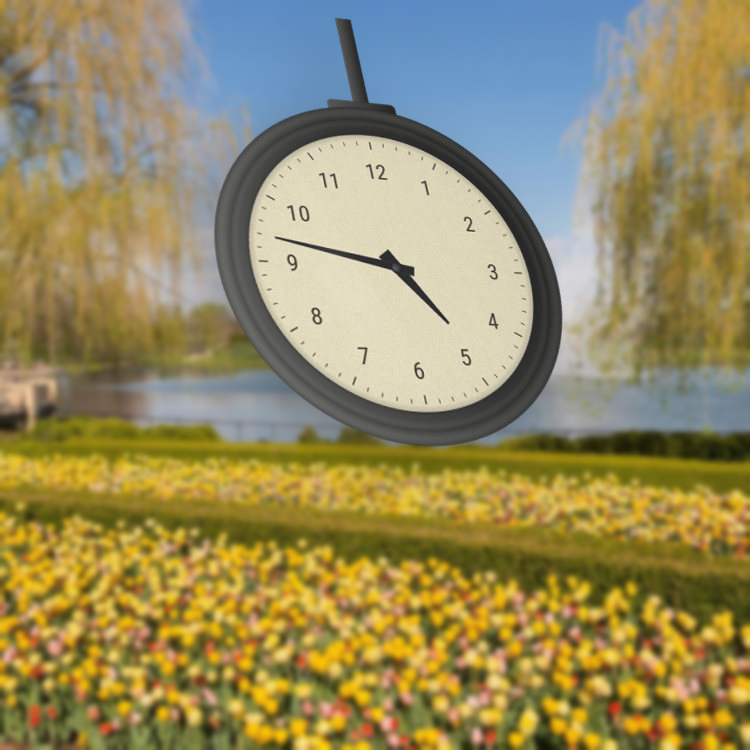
4:47
